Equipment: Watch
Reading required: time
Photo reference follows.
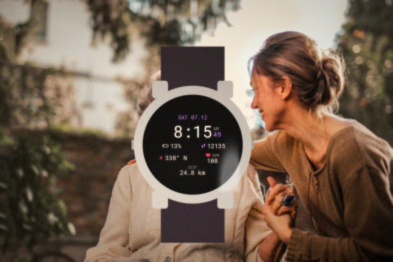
8:15
